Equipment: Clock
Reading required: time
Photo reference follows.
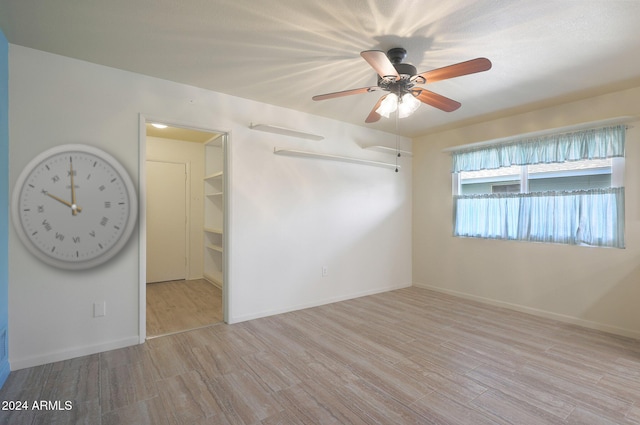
10:00
